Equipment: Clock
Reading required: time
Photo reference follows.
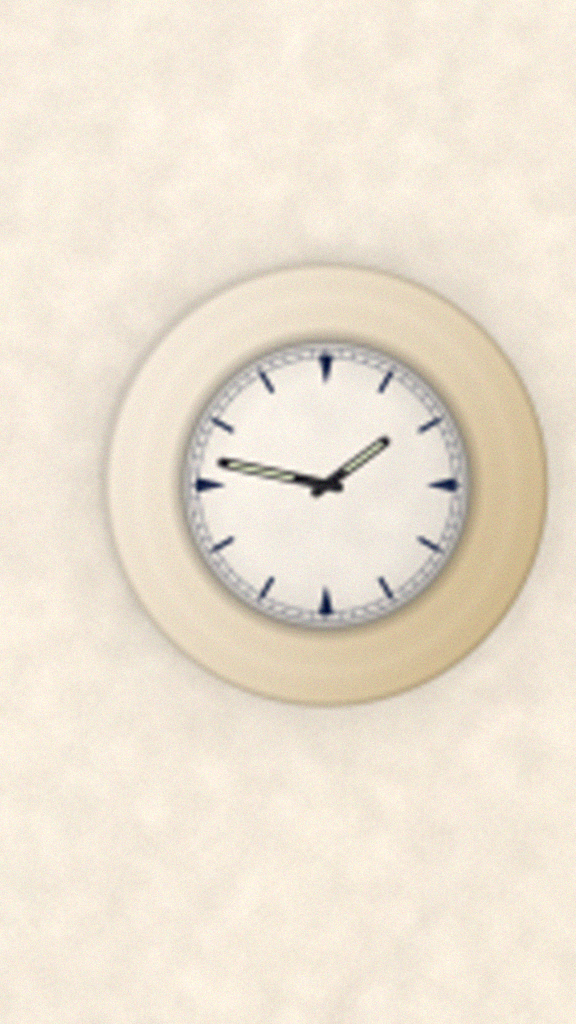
1:47
